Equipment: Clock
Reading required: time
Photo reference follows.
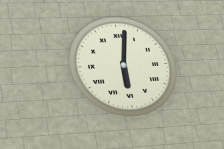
6:02
